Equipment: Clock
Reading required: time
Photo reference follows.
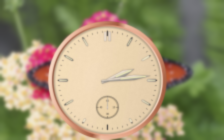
2:14
